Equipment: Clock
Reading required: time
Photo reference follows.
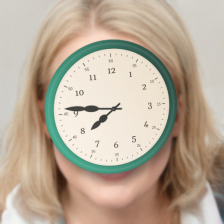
7:46
